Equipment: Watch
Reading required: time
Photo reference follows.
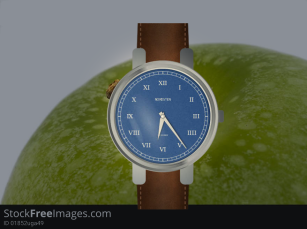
6:24
